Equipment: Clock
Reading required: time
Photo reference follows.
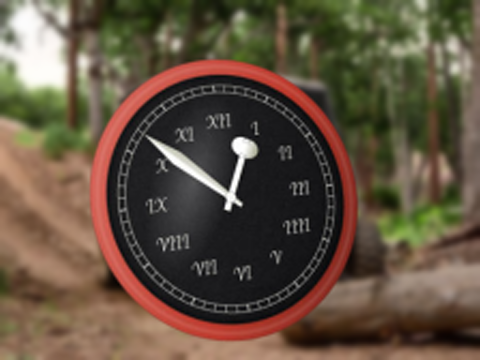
12:52
